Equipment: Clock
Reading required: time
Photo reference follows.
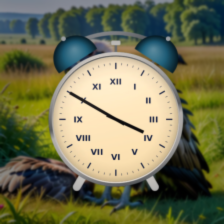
3:50
